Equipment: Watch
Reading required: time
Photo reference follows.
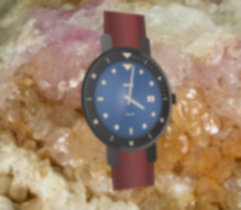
4:02
